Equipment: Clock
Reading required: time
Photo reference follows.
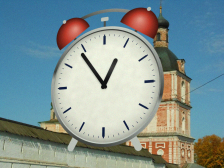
12:54
